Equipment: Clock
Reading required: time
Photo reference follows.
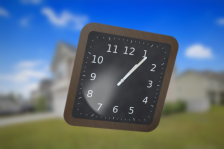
1:06
